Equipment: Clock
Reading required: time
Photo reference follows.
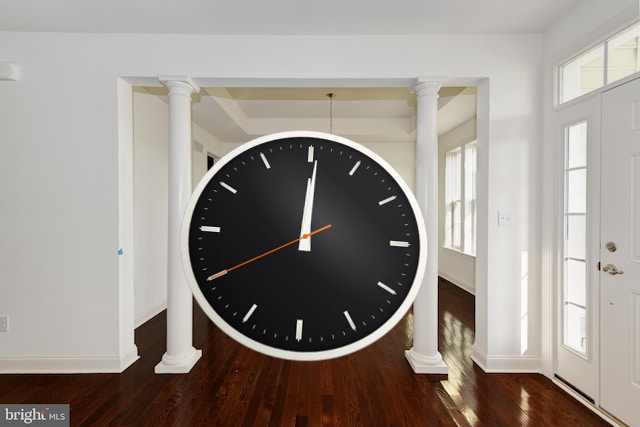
12:00:40
